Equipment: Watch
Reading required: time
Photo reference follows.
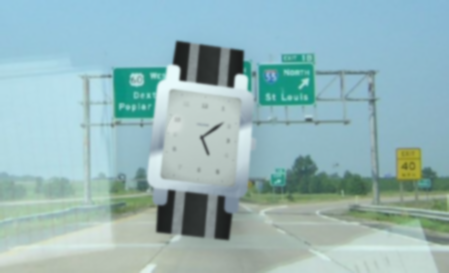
5:08
